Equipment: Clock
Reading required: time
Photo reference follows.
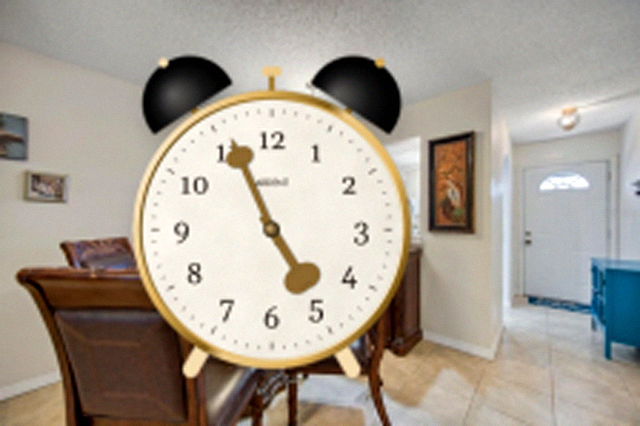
4:56
